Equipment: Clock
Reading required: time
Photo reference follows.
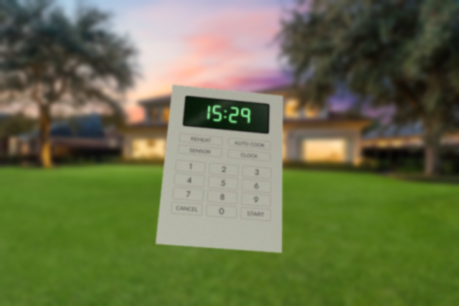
15:29
